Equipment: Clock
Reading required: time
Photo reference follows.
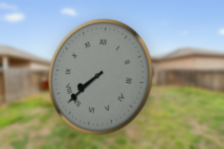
7:37
